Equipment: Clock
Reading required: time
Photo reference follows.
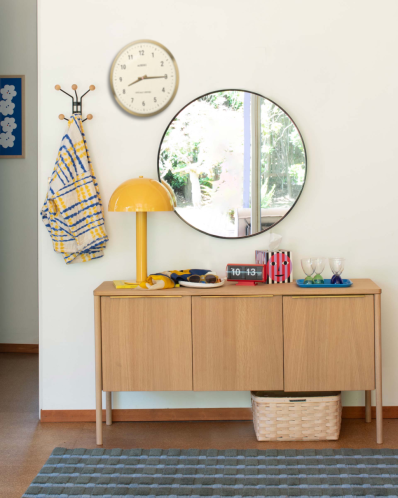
8:15
